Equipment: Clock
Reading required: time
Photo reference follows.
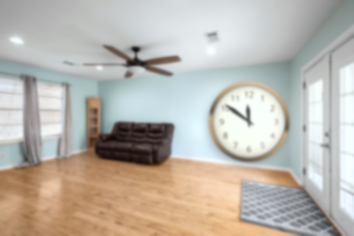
11:51
